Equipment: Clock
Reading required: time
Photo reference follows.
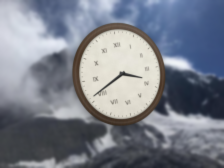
3:41
